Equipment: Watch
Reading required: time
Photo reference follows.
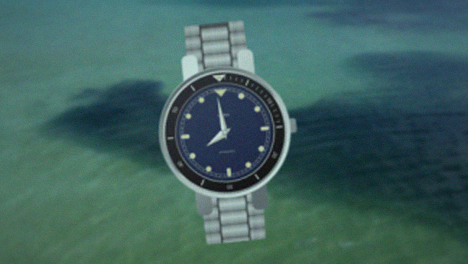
7:59
